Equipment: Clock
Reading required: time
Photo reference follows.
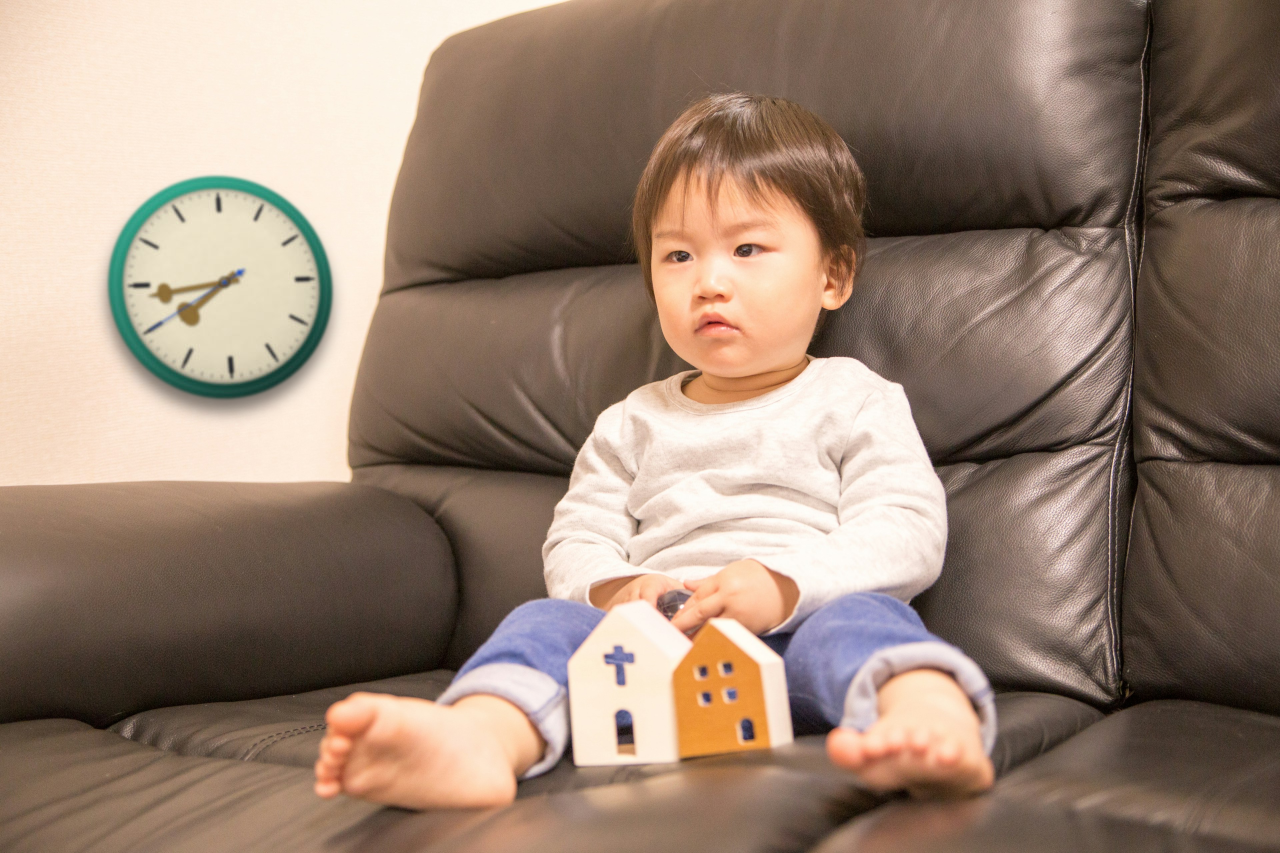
7:43:40
